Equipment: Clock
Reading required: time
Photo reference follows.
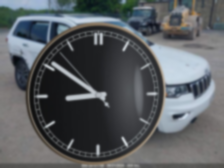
8:50:53
